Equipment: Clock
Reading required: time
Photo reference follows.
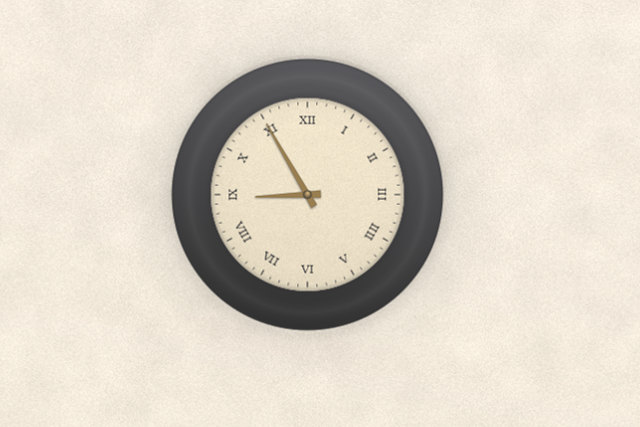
8:55
